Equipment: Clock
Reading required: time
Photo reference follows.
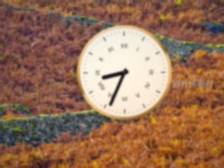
8:34
